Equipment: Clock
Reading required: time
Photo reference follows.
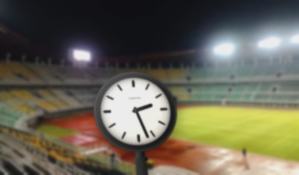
2:27
